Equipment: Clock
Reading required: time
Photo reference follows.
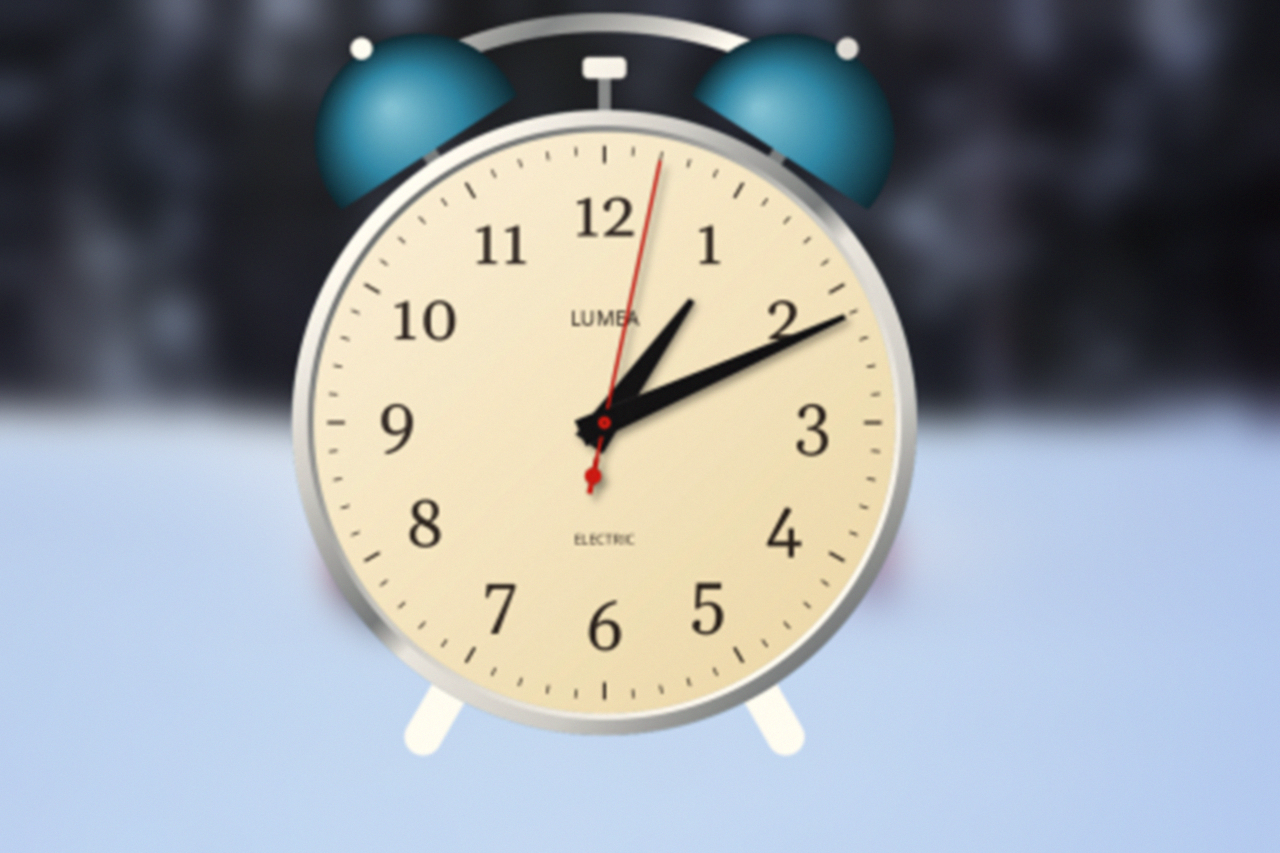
1:11:02
